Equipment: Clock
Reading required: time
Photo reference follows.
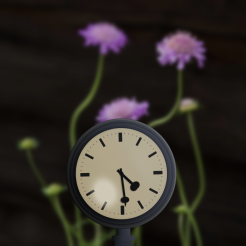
4:29
